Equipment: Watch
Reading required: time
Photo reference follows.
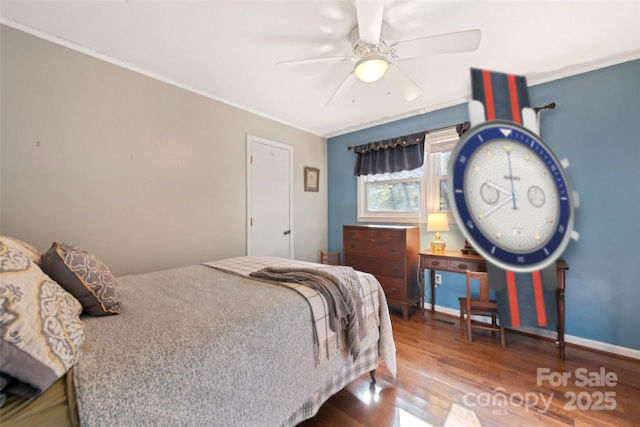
9:40
